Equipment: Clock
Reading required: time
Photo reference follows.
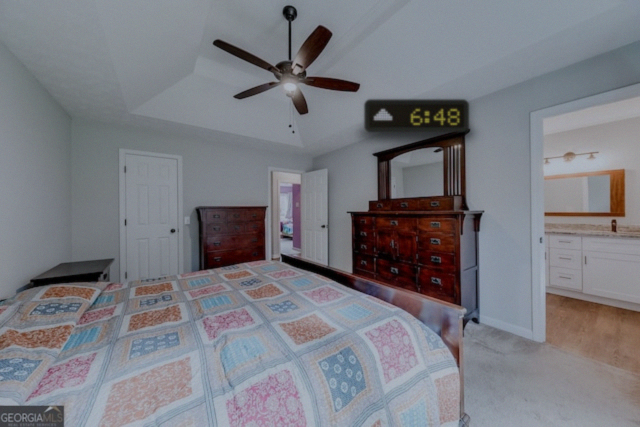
6:48
